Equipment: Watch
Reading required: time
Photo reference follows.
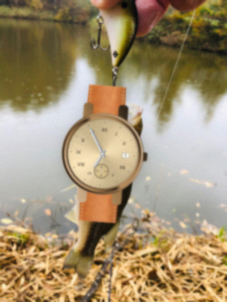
6:55
